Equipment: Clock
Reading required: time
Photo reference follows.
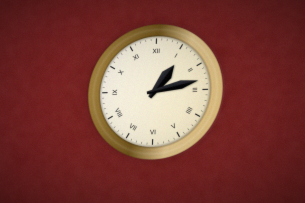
1:13
